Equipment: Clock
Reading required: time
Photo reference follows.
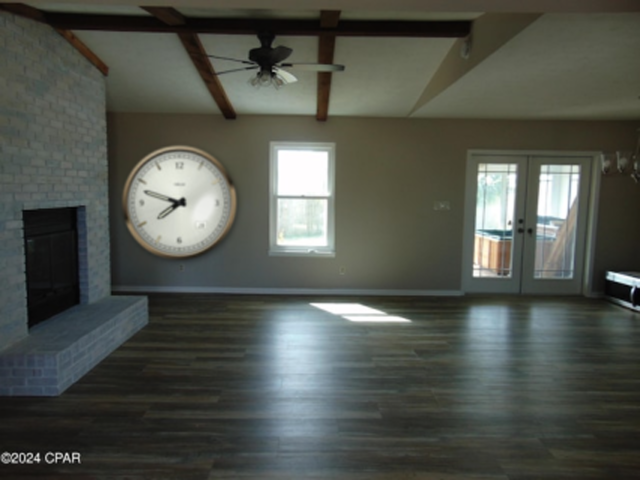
7:48
